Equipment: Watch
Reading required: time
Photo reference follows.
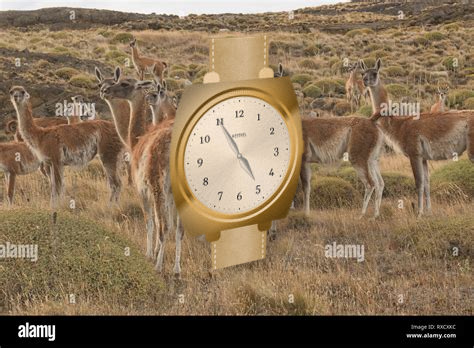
4:55
